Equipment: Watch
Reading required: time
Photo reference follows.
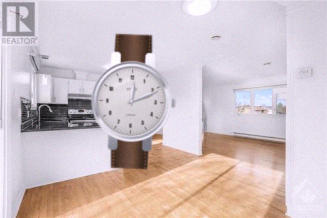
12:11
